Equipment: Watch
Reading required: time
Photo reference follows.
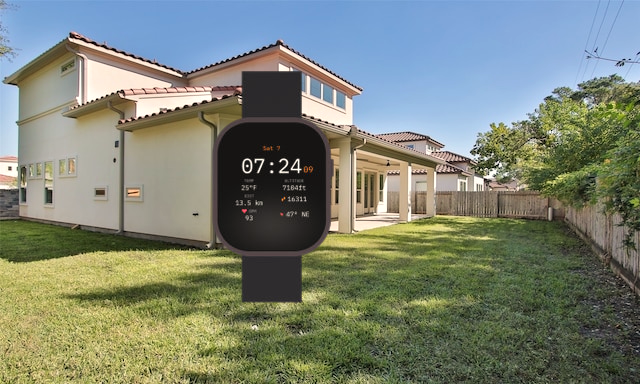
7:24:09
